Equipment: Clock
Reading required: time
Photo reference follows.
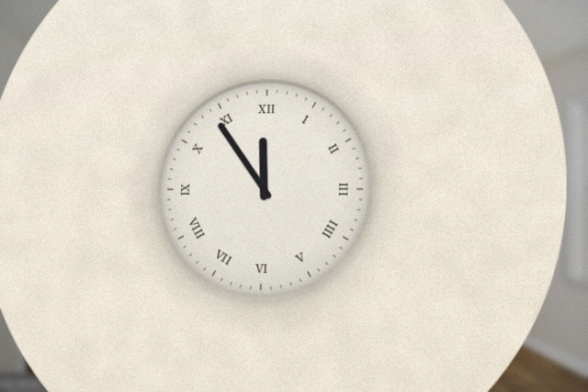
11:54
